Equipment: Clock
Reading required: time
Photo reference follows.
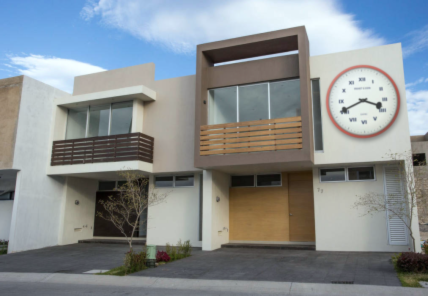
3:41
